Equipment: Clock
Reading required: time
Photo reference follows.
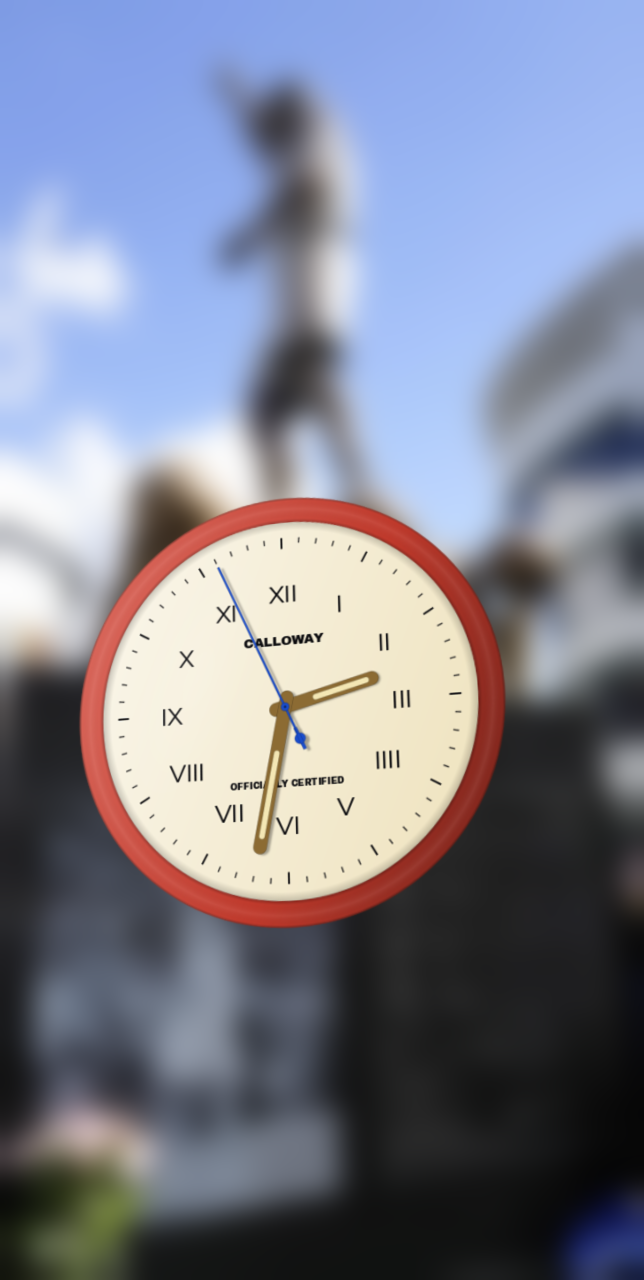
2:31:56
